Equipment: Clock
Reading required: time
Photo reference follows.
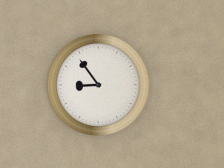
8:54
